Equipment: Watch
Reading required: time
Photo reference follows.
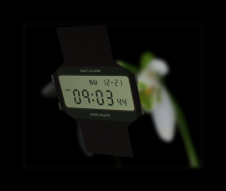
9:03:44
